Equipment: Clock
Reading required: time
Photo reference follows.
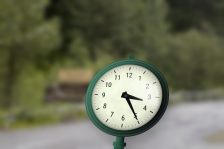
3:25
